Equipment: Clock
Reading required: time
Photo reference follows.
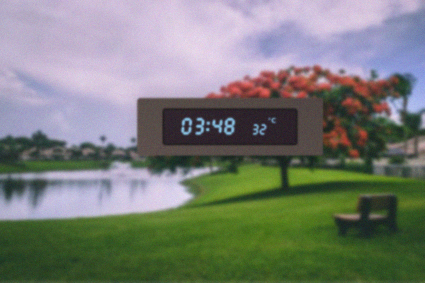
3:48
